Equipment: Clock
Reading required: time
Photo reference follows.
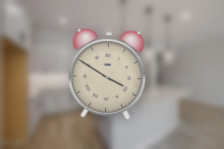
3:50
